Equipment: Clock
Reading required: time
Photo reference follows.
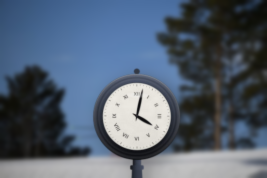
4:02
